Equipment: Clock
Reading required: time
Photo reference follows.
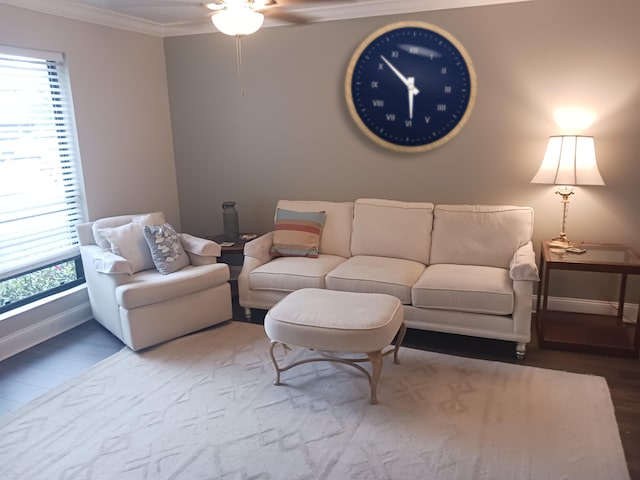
5:52
